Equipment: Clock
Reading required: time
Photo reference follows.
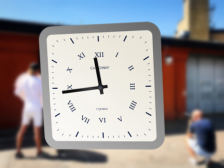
11:44
